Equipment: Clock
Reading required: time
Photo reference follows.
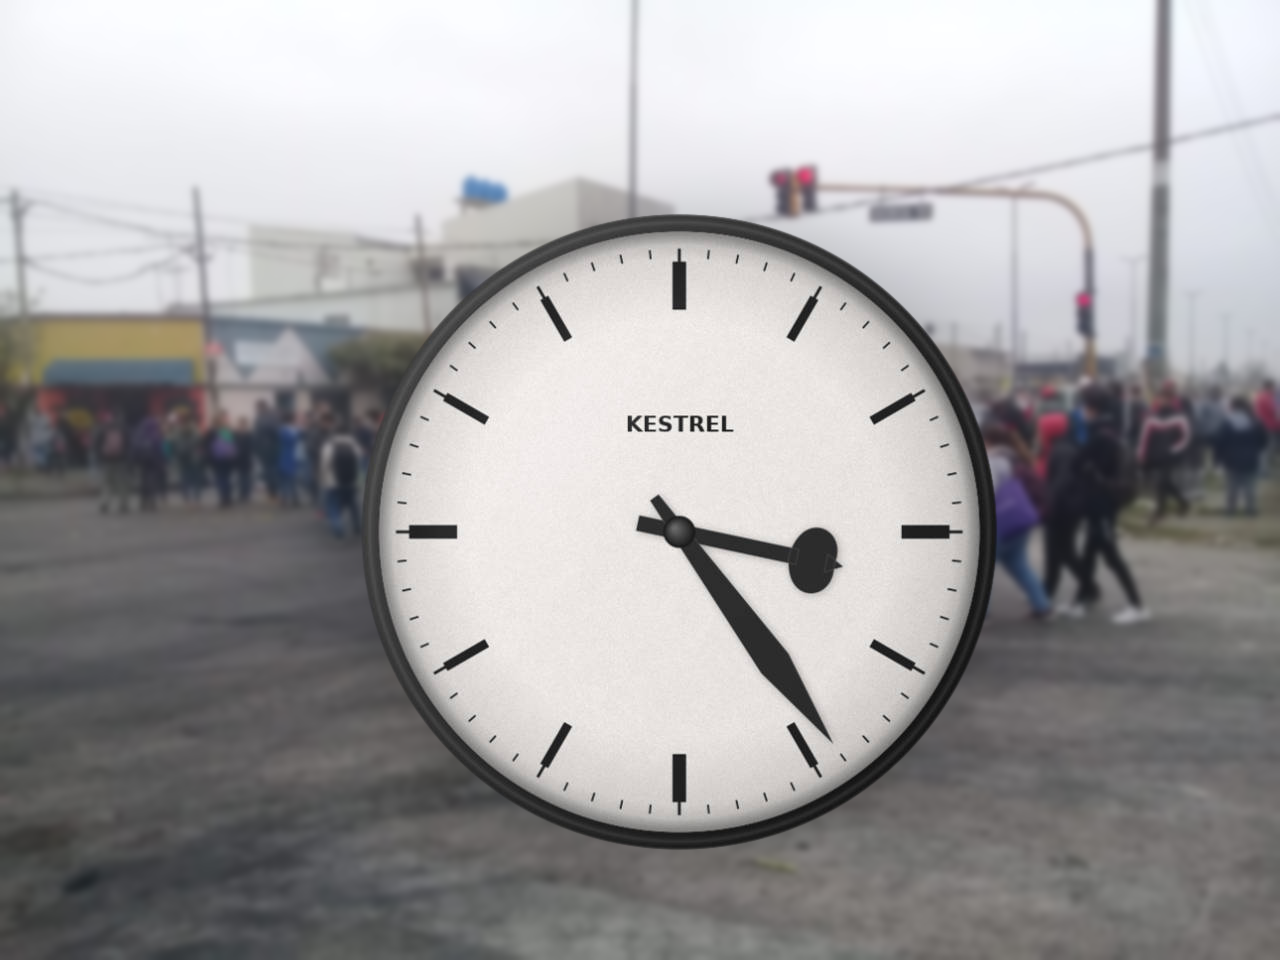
3:24
